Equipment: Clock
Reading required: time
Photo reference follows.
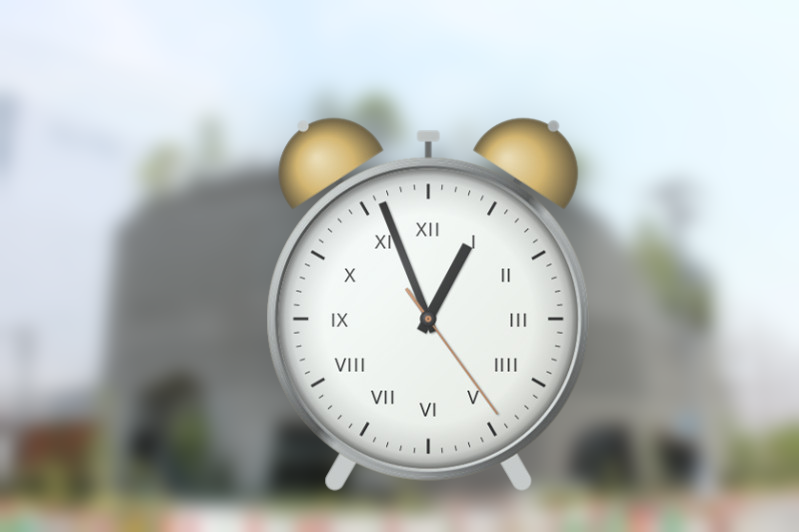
12:56:24
